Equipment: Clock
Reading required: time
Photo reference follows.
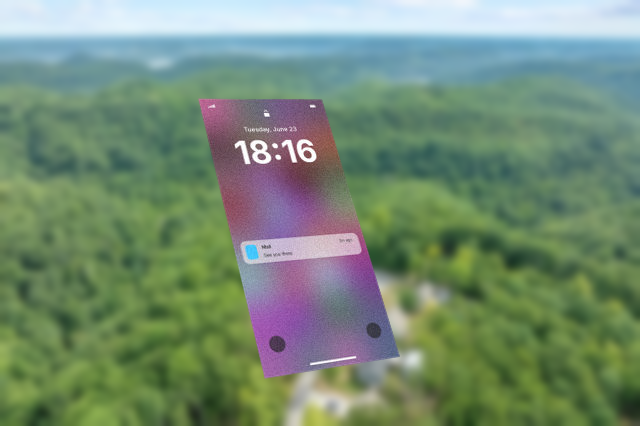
18:16
